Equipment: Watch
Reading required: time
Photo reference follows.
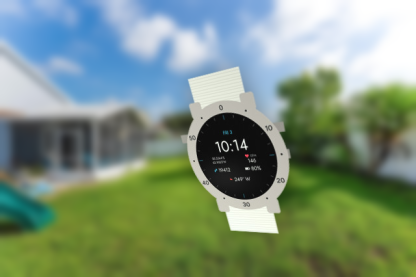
10:14
